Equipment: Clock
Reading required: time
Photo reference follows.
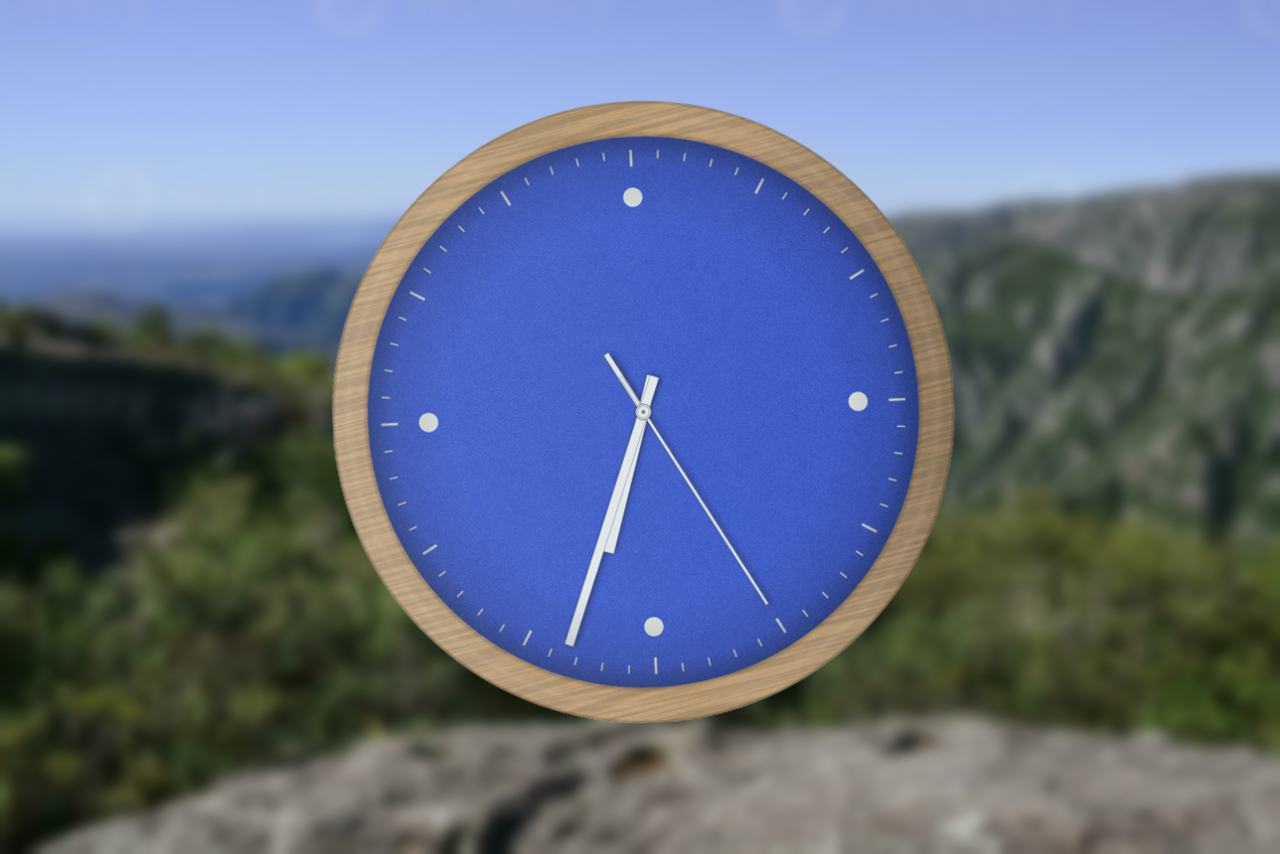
6:33:25
